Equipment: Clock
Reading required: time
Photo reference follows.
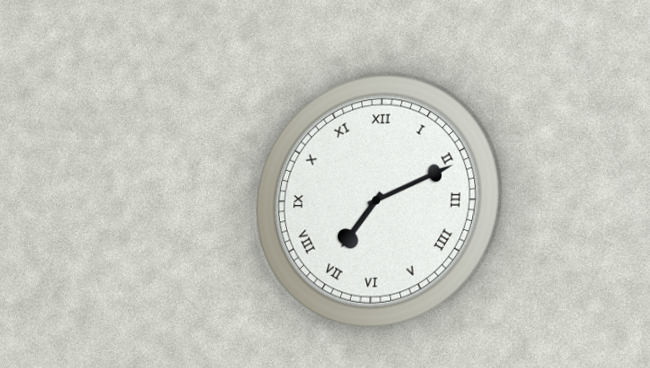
7:11
